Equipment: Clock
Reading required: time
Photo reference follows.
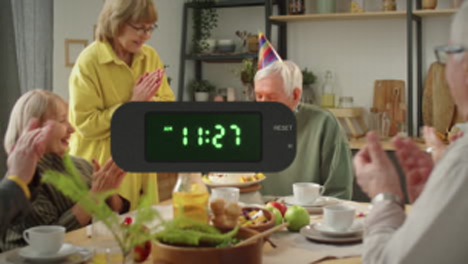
11:27
